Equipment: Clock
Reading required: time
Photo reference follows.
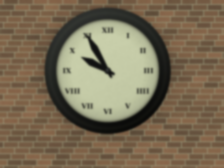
9:55
